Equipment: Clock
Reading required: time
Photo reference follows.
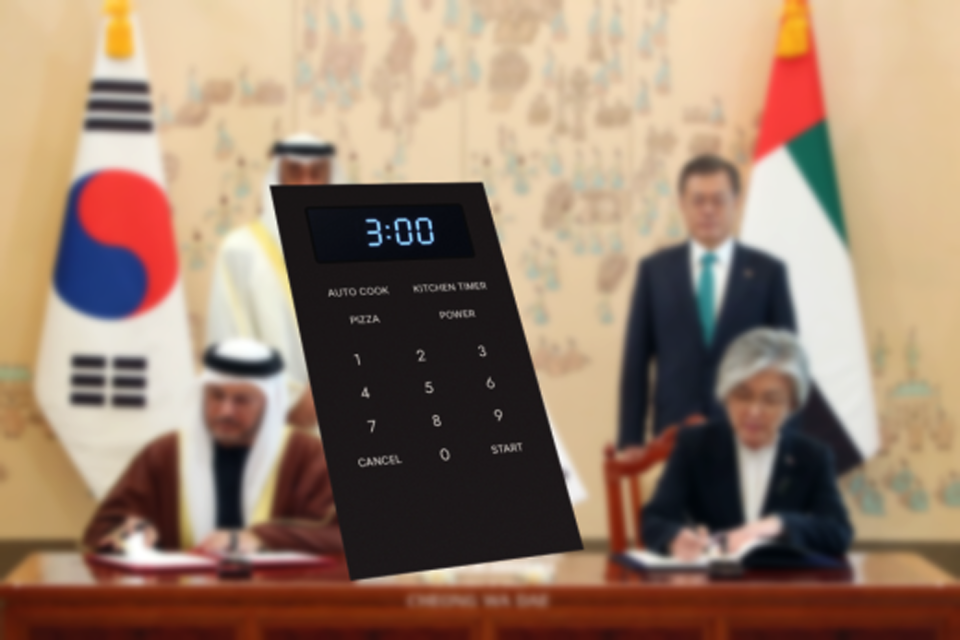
3:00
